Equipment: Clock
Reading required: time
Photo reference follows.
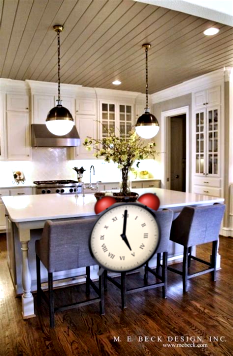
5:00
